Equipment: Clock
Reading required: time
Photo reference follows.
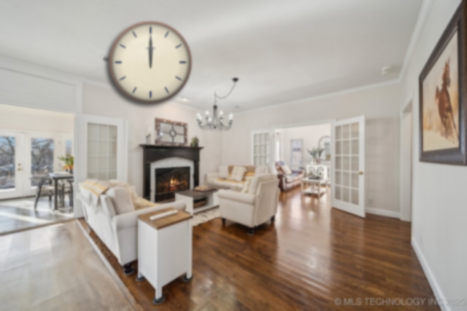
12:00
